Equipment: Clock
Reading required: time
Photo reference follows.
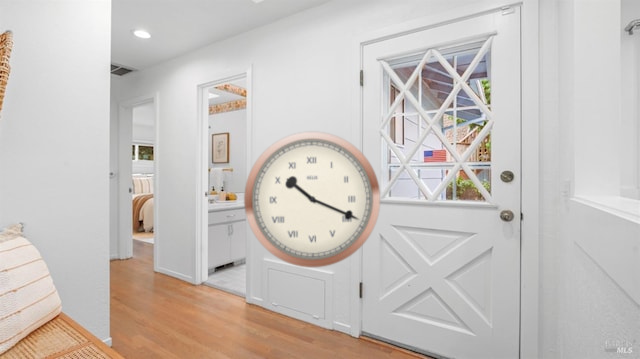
10:19
